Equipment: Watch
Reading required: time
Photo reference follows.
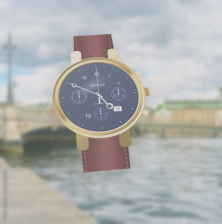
4:50
